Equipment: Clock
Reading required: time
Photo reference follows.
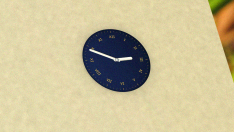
2:49
